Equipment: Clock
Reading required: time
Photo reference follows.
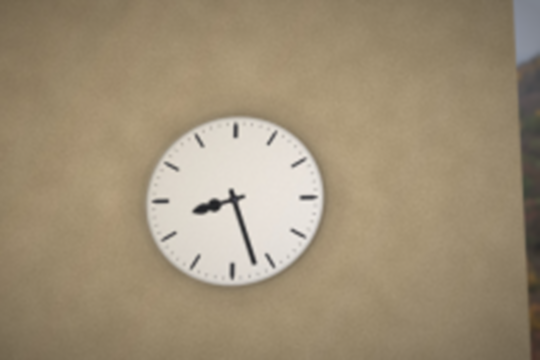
8:27
